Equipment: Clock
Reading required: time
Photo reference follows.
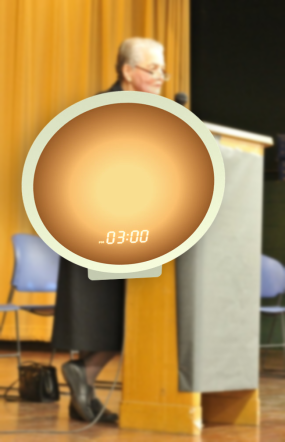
3:00
